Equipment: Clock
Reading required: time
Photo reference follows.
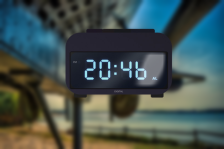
20:46
